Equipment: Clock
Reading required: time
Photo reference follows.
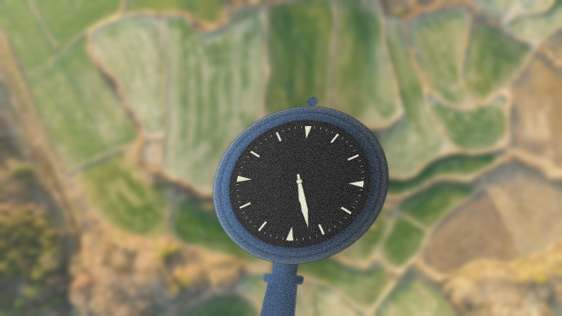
5:27
